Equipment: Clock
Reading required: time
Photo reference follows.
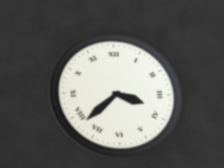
3:38
